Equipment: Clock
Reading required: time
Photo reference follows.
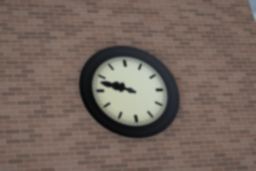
9:48
